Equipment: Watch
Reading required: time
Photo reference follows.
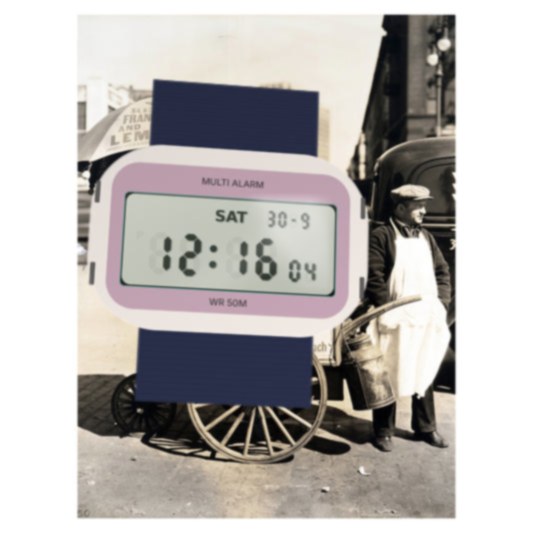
12:16:04
